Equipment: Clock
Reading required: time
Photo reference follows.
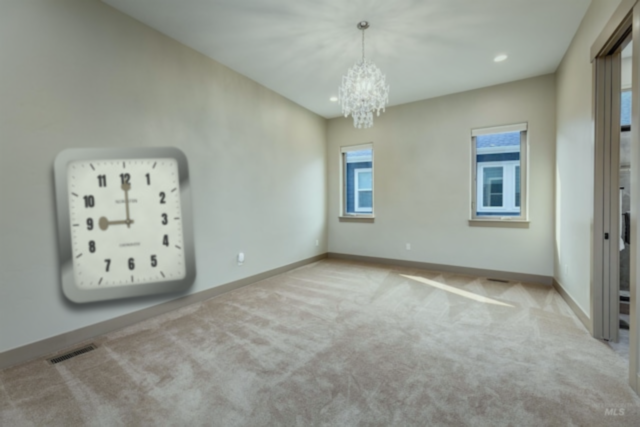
9:00
